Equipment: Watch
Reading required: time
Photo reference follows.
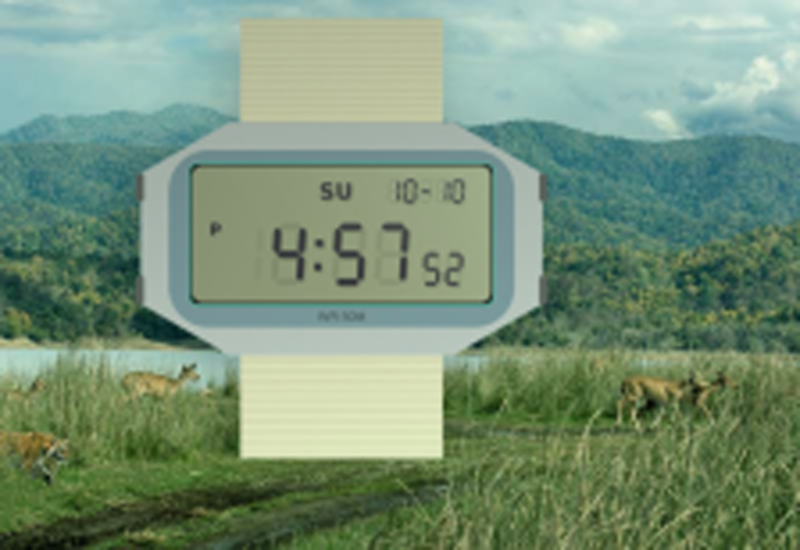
4:57:52
